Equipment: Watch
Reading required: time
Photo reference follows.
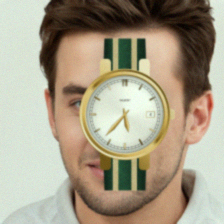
5:37
